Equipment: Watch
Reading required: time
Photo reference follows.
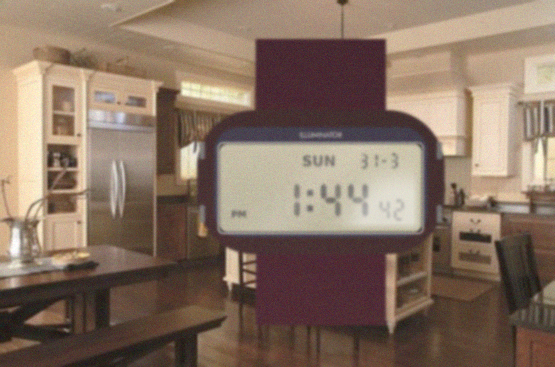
1:44:42
